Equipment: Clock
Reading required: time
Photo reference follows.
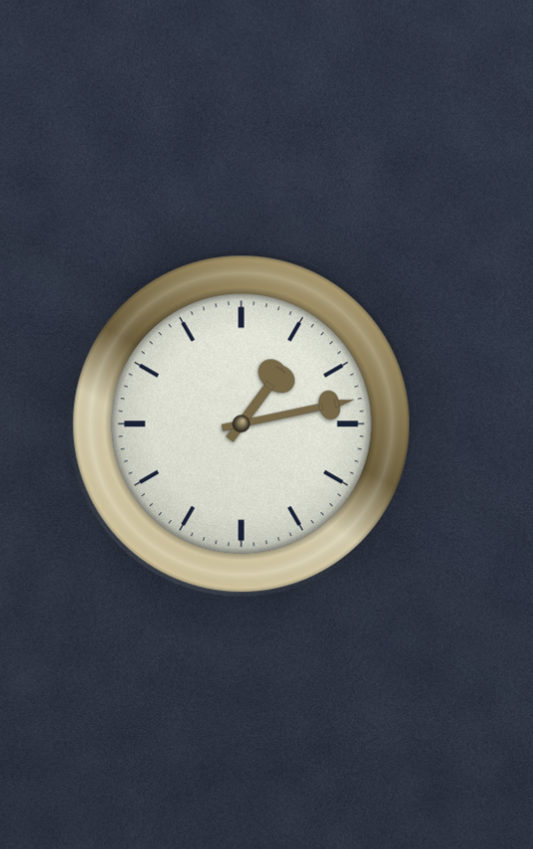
1:13
